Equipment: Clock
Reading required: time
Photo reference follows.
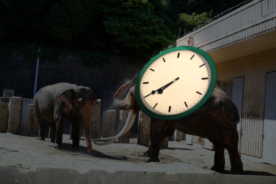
7:40
